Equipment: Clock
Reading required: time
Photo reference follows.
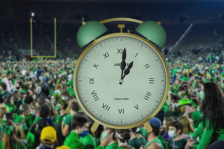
1:01
